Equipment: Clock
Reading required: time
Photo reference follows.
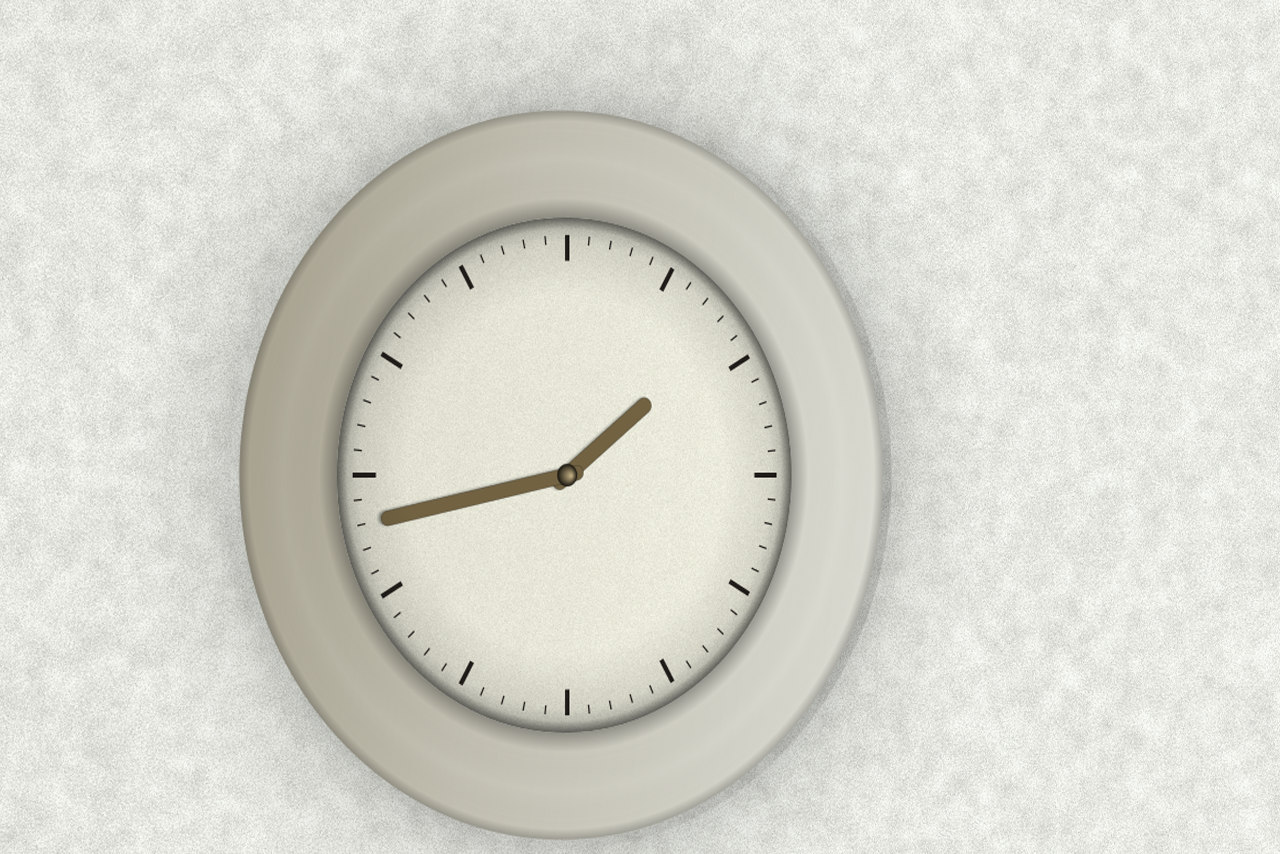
1:43
